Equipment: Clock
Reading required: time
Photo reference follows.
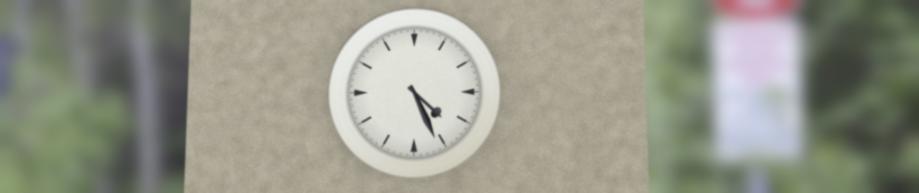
4:26
